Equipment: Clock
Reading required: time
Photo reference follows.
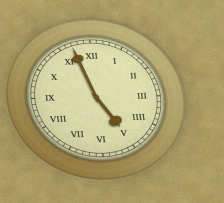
4:57
